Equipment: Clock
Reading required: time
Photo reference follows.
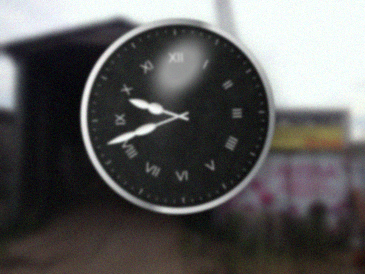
9:42
